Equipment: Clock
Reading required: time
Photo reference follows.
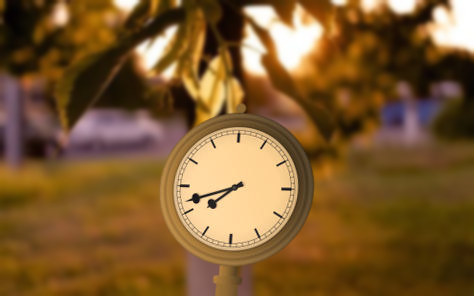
7:42
